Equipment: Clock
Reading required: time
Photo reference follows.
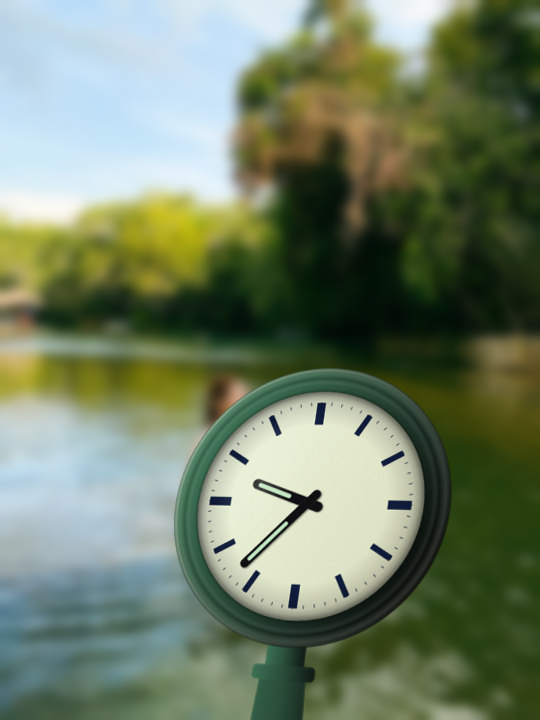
9:37
